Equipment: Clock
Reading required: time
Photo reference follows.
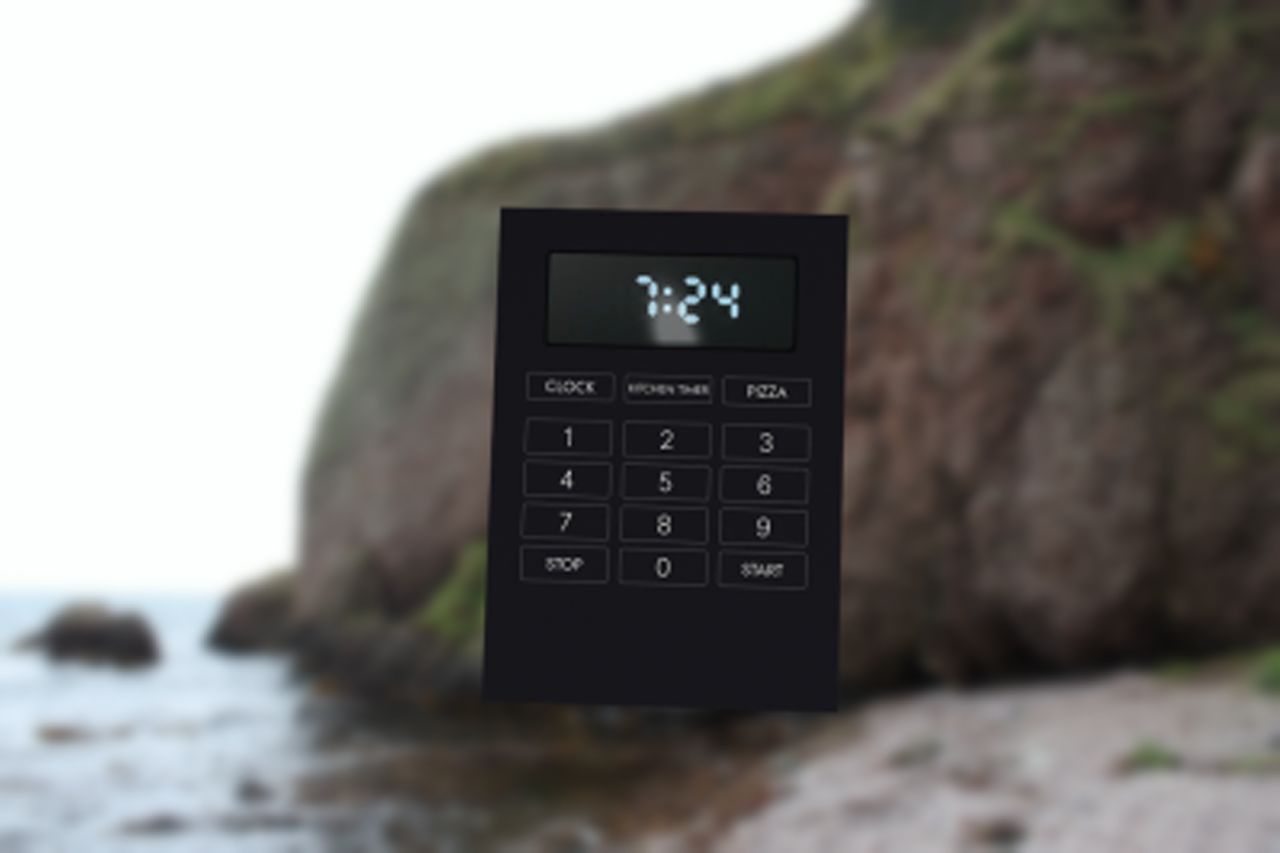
7:24
